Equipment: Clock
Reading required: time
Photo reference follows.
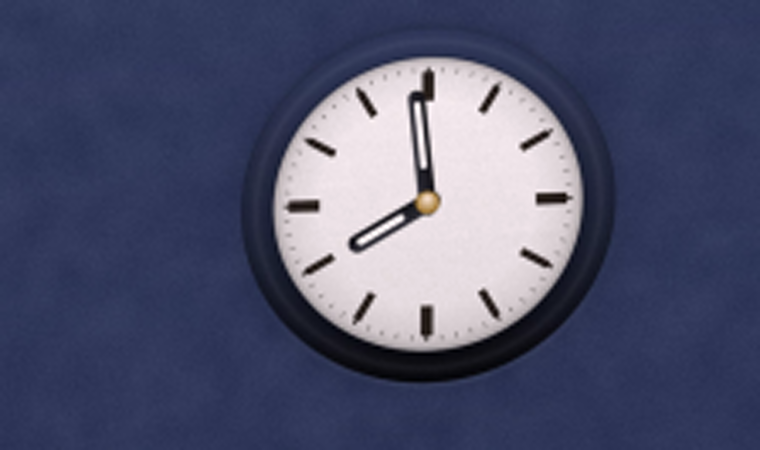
7:59
